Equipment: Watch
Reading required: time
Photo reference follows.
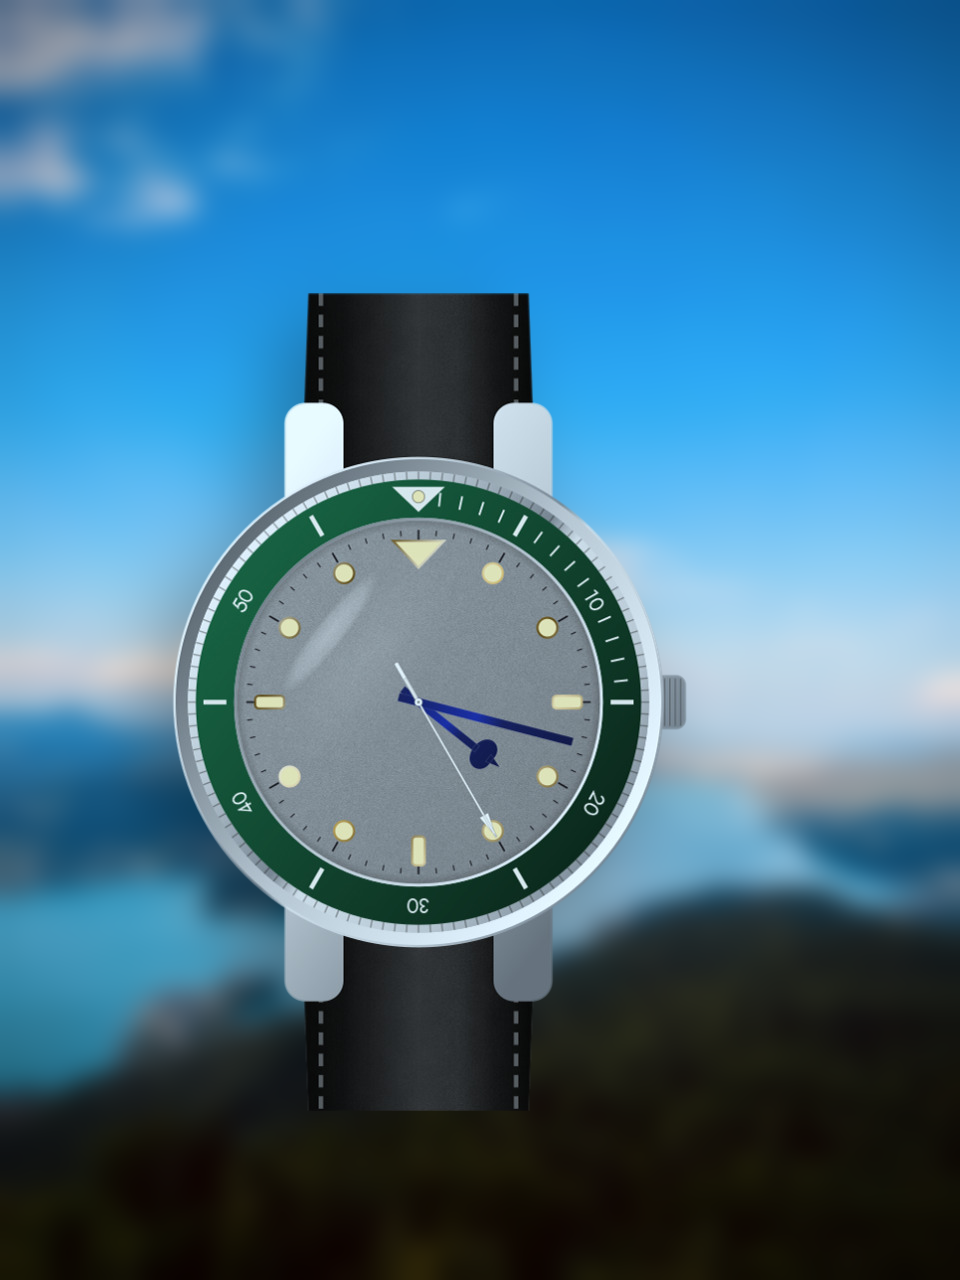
4:17:25
